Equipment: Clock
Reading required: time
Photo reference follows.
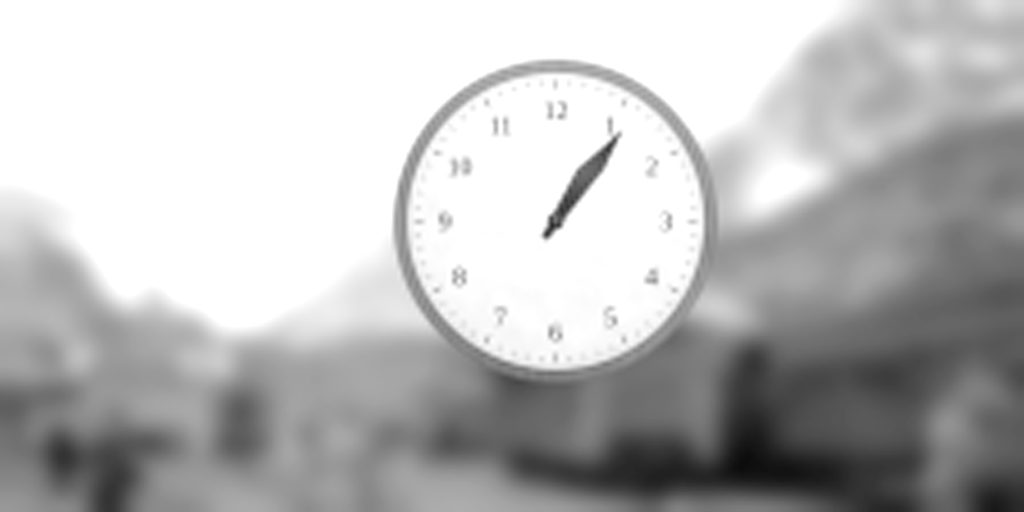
1:06
